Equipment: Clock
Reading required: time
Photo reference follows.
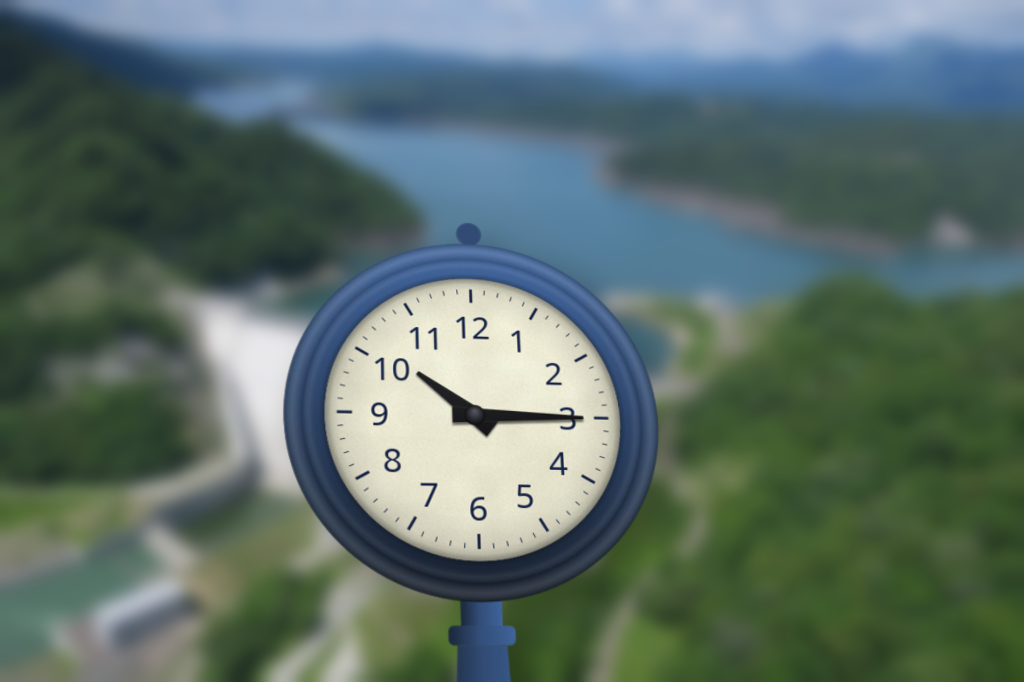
10:15
